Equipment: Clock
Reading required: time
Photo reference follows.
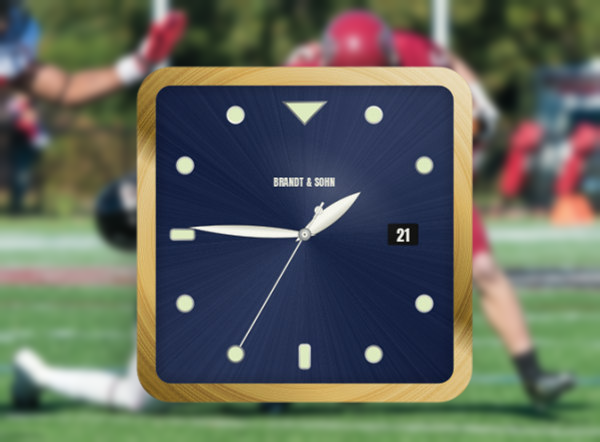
1:45:35
